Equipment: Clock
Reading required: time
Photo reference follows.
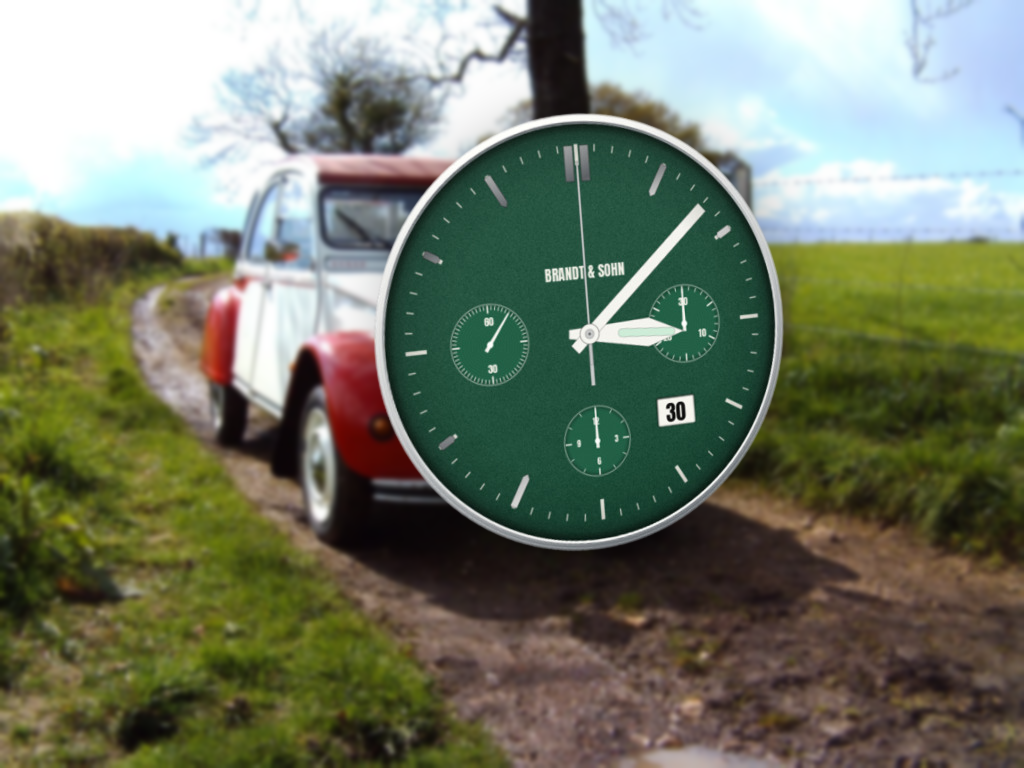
3:08:06
